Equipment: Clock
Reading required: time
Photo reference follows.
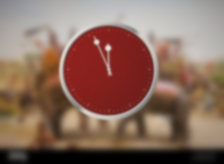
11:56
